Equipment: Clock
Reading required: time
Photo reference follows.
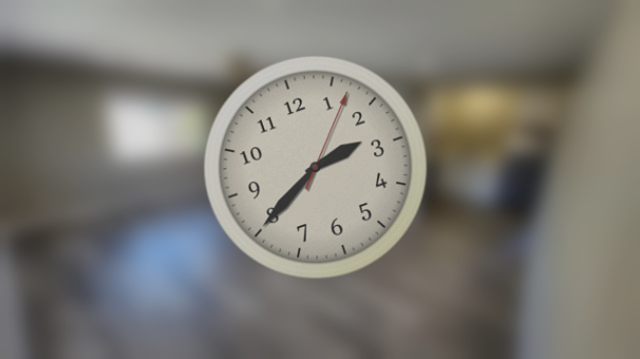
2:40:07
